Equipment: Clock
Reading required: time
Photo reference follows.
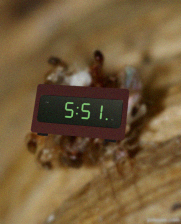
5:51
